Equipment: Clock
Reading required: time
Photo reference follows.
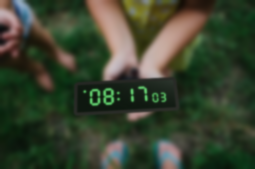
8:17
